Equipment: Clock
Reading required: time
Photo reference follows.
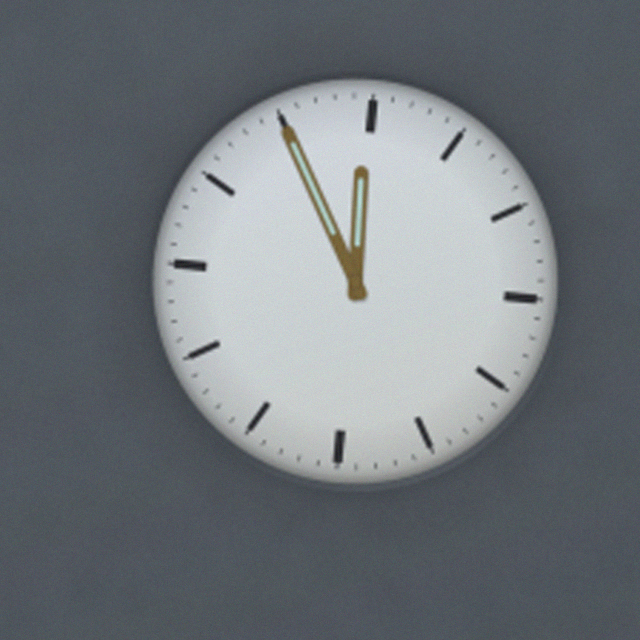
11:55
